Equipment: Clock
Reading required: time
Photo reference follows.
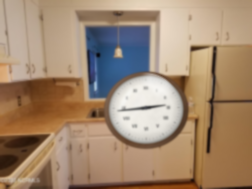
2:44
